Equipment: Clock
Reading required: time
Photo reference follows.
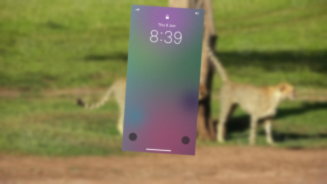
8:39
